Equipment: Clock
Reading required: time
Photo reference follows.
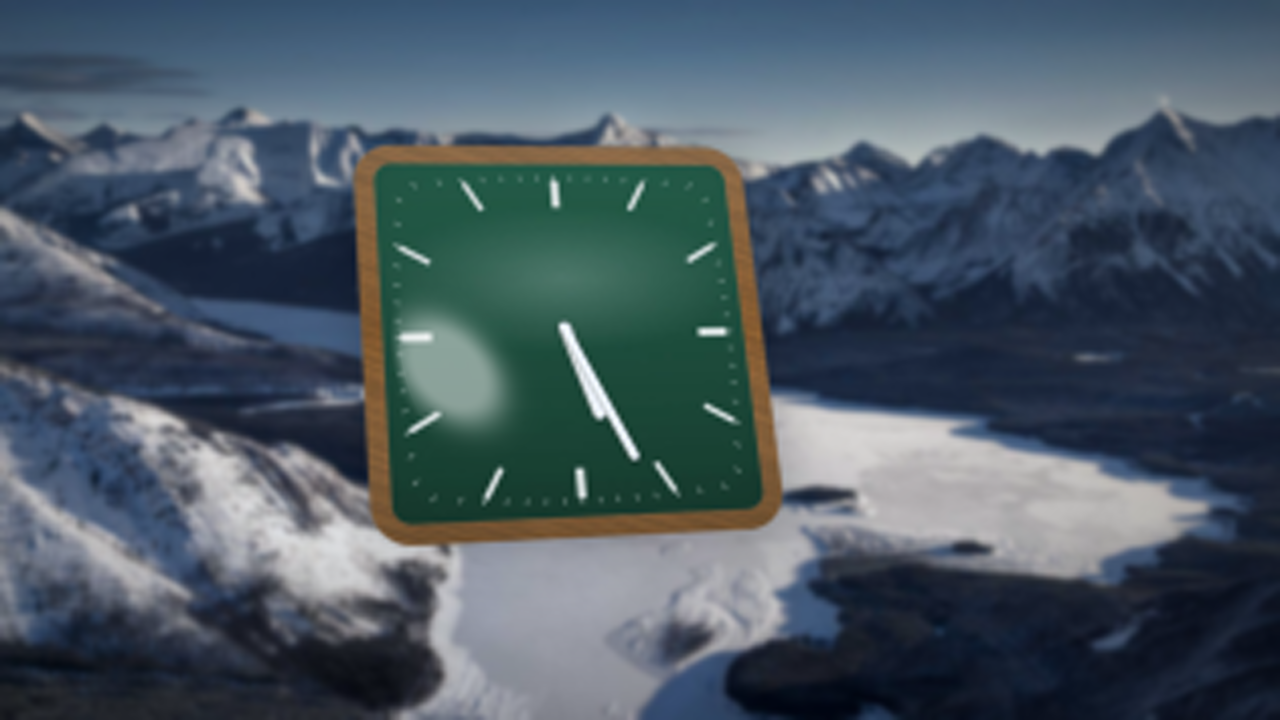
5:26
